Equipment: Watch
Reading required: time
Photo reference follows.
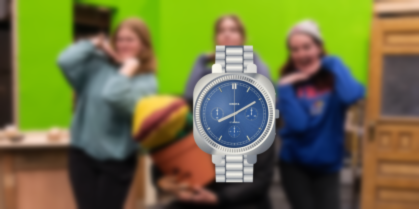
8:10
